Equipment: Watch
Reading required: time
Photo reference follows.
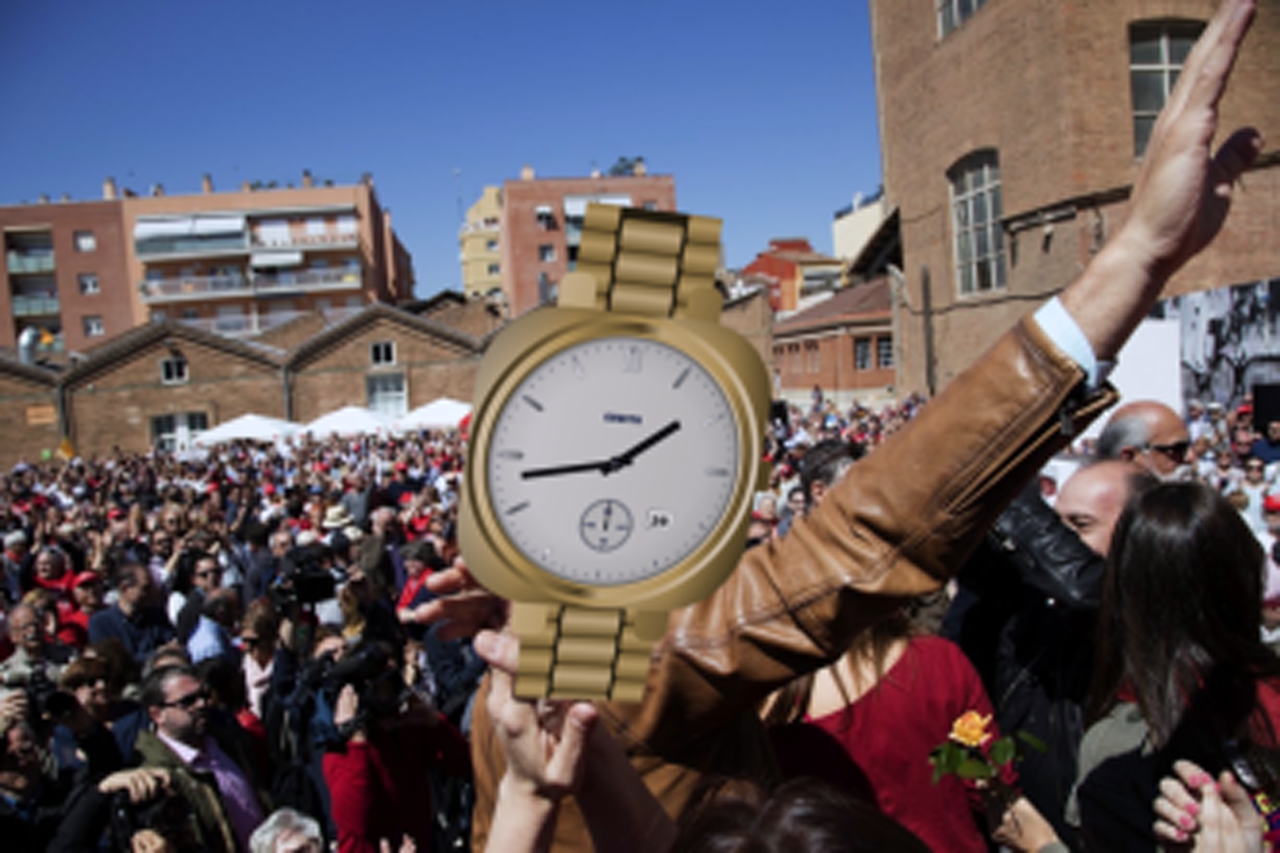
1:43
